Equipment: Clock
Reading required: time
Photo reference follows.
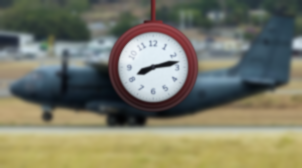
8:13
